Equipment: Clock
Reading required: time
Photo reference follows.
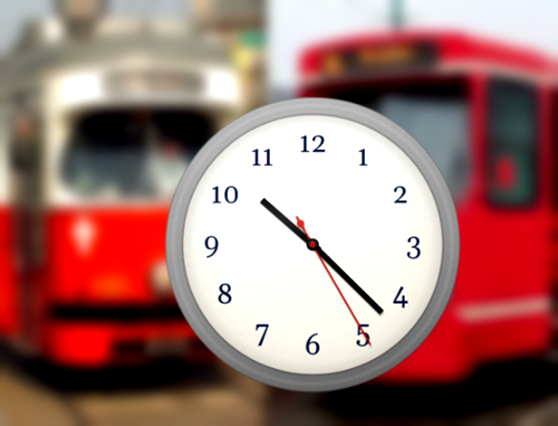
10:22:25
